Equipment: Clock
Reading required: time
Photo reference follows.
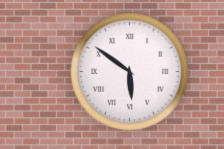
5:51
